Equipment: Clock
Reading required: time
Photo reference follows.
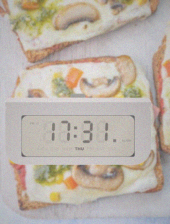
17:31
